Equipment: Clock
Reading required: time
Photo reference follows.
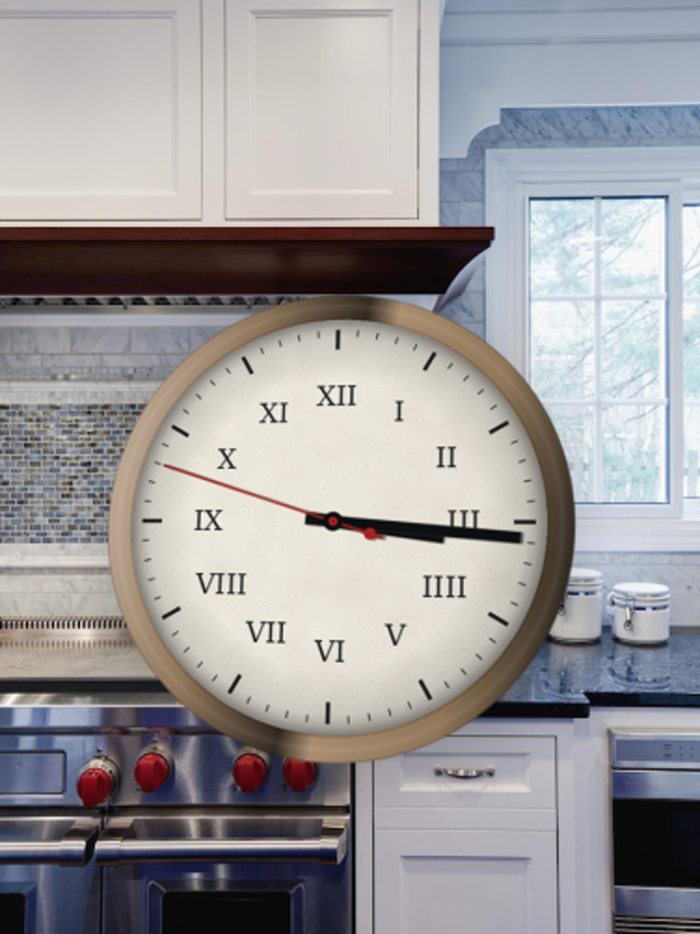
3:15:48
